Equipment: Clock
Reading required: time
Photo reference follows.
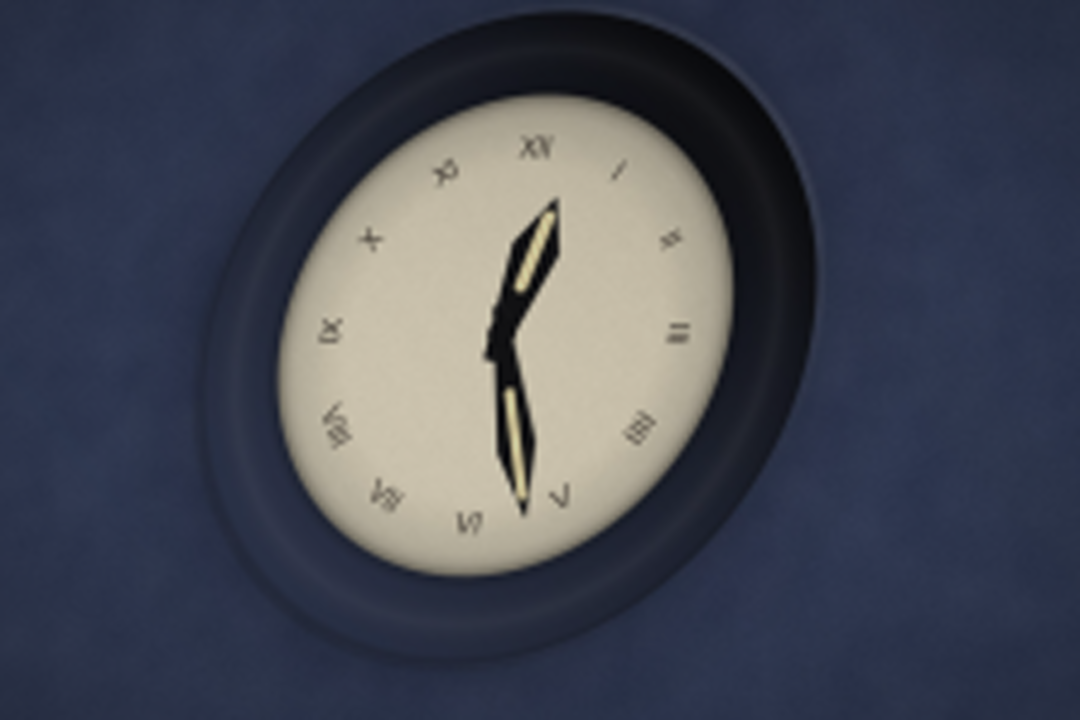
12:27
